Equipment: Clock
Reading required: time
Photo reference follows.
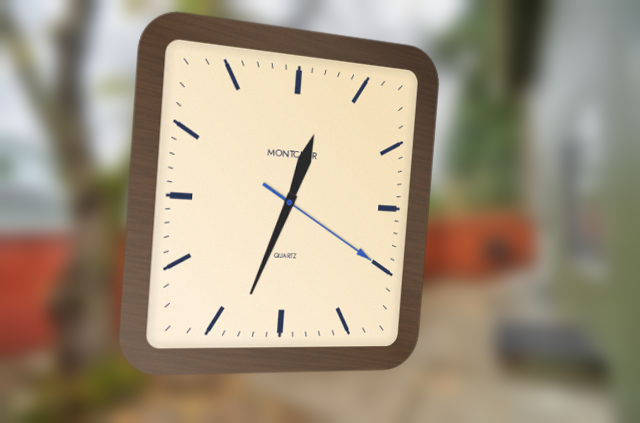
12:33:20
